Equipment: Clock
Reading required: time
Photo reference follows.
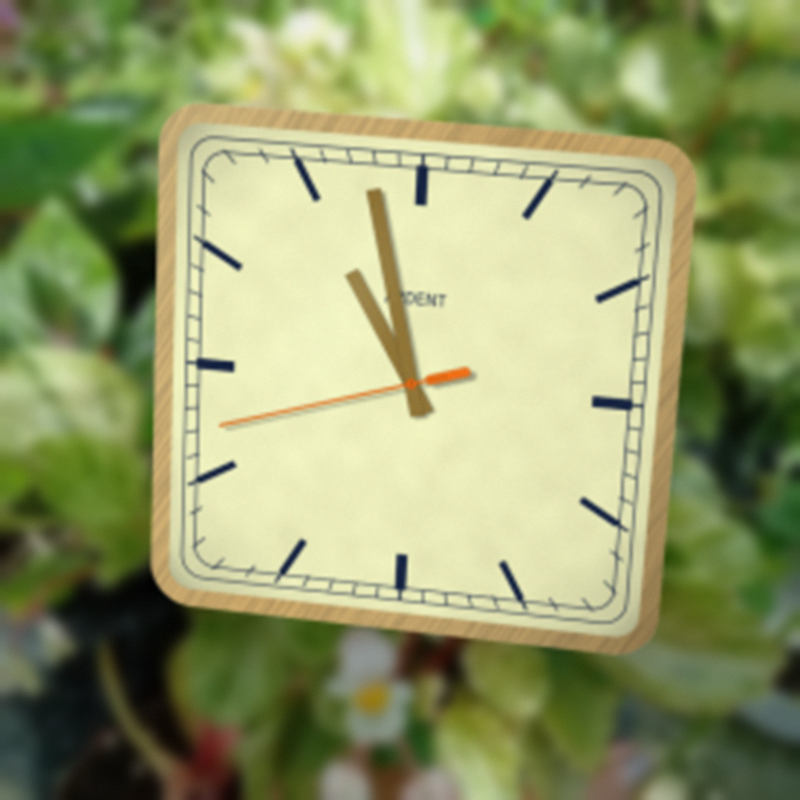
10:57:42
